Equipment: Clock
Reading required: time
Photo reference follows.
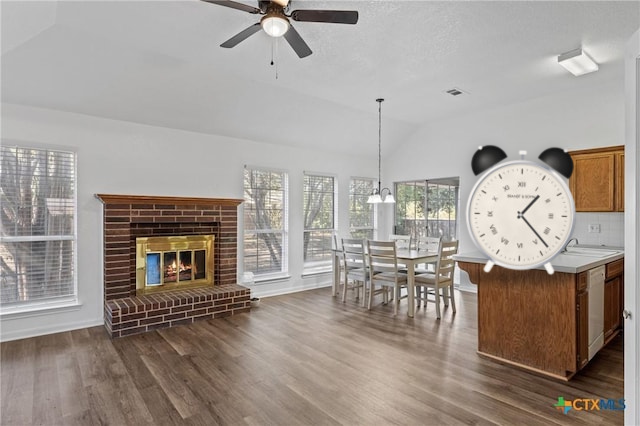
1:23
